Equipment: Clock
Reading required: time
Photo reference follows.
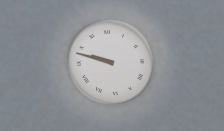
9:48
